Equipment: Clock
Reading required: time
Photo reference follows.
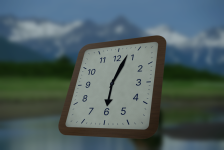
6:03
